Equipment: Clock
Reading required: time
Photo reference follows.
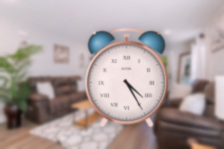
4:25
